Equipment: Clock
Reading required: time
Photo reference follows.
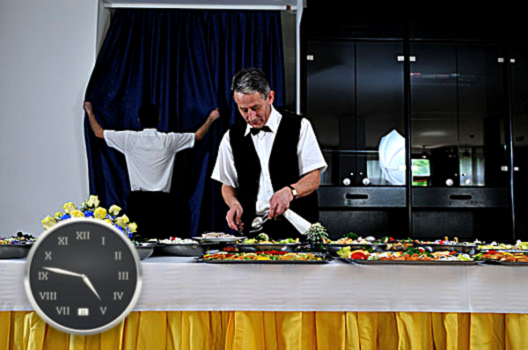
4:47
